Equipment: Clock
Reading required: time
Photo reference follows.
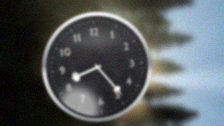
8:24
